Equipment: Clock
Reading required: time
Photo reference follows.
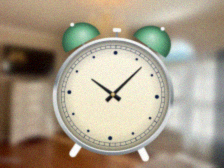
10:07
